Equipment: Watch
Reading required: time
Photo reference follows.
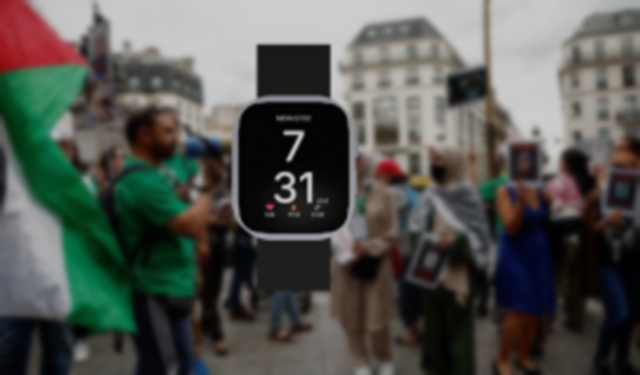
7:31
